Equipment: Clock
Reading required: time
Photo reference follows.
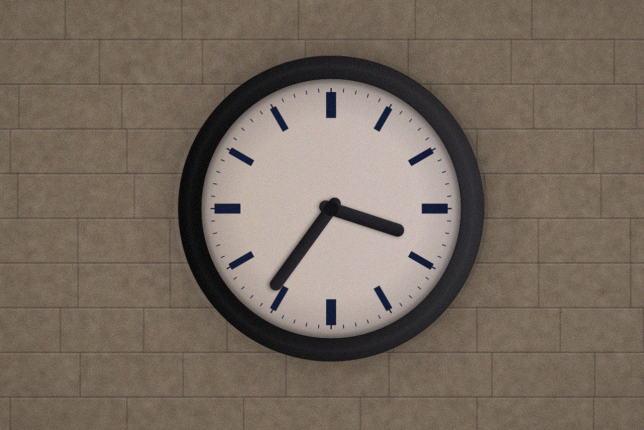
3:36
